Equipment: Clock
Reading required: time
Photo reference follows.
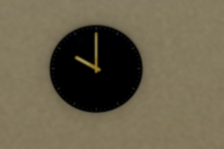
10:00
